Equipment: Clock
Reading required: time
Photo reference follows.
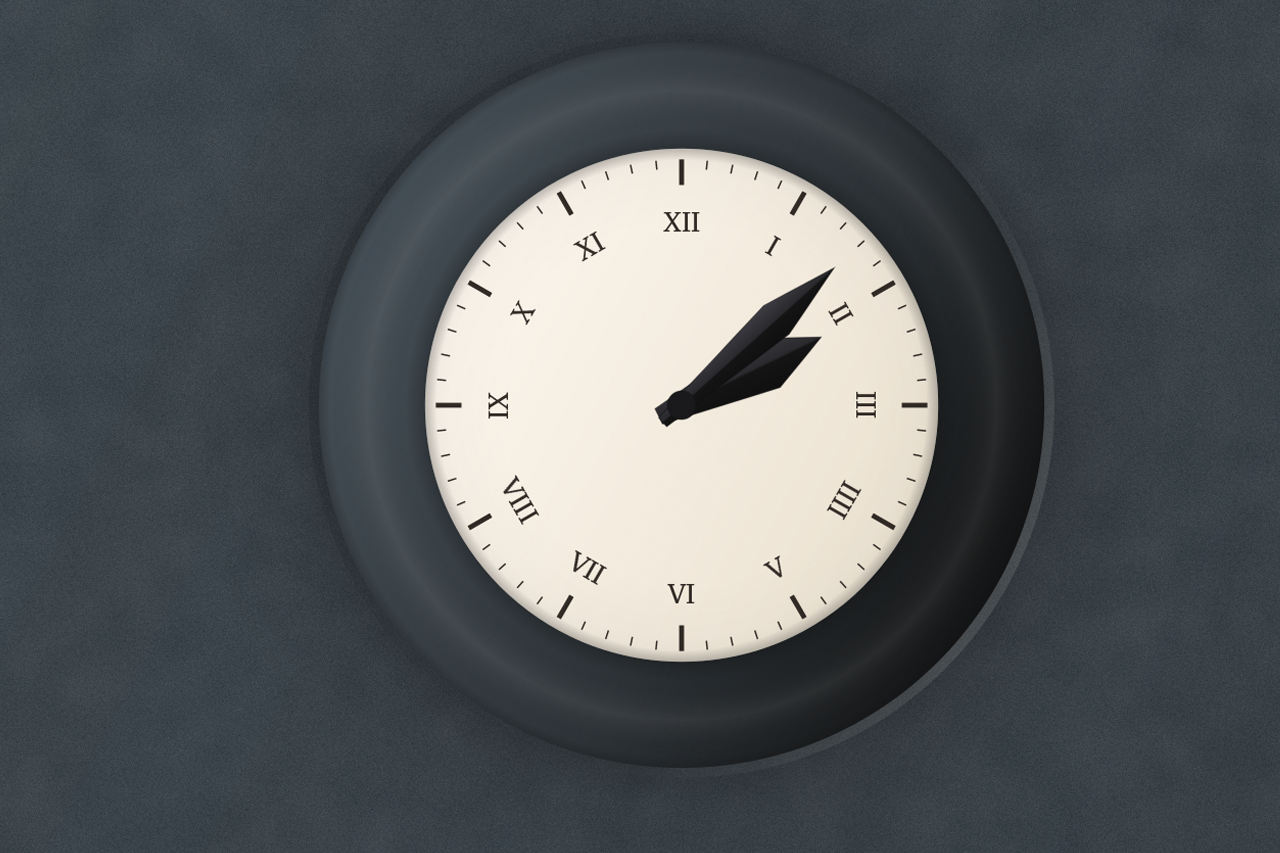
2:08
